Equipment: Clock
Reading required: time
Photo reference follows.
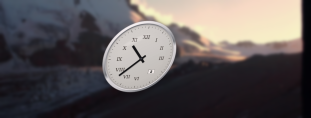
10:38
